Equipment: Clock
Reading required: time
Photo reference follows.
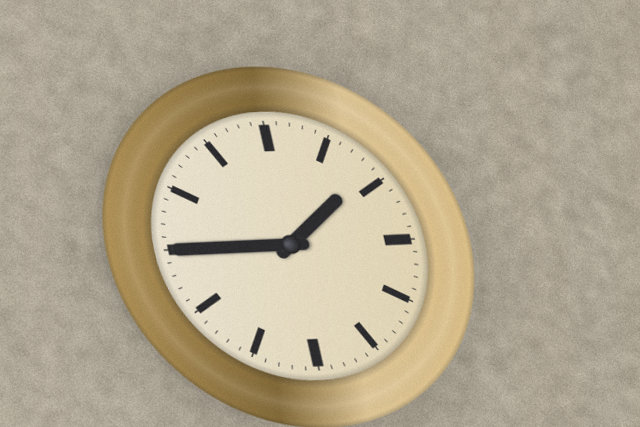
1:45
